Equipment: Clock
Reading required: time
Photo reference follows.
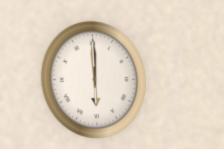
6:00
